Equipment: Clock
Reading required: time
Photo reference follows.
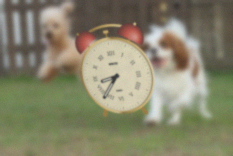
8:37
